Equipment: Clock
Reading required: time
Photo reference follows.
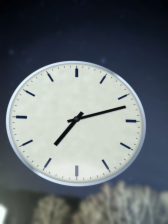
7:12
